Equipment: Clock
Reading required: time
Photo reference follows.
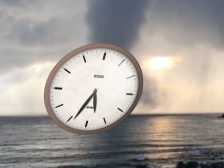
5:34
